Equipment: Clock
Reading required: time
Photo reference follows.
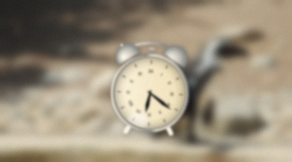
6:21
